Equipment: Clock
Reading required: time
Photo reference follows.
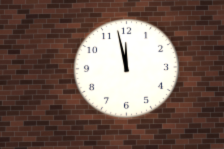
11:58
